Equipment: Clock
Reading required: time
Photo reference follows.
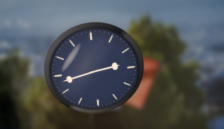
2:43
